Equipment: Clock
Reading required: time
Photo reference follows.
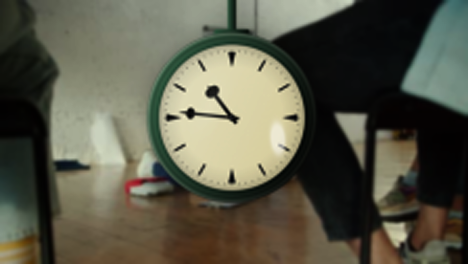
10:46
